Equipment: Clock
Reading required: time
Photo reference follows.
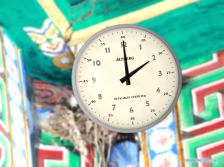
2:00
